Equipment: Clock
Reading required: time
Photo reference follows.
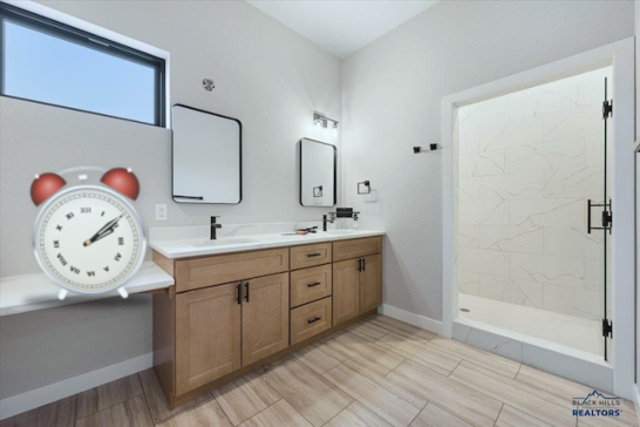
2:09
